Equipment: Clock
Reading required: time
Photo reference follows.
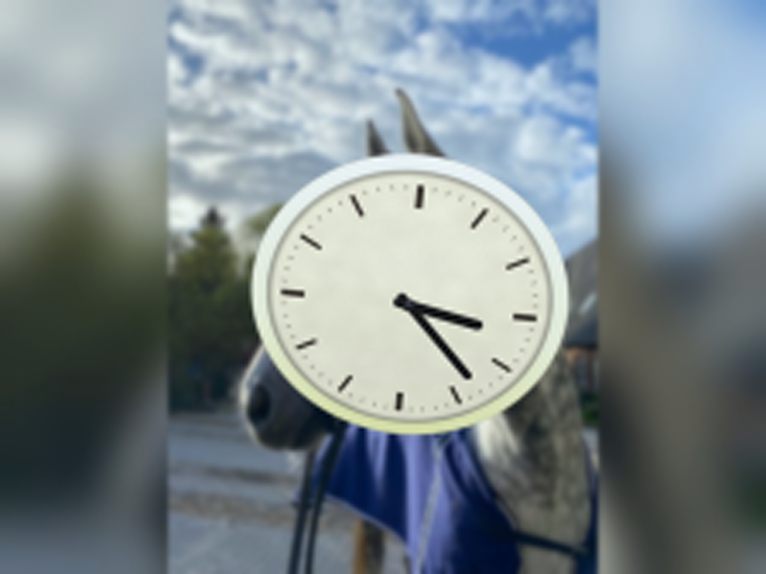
3:23
